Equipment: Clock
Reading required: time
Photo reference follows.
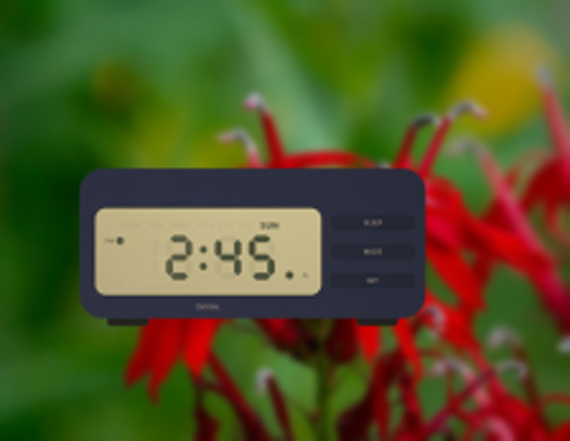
2:45
